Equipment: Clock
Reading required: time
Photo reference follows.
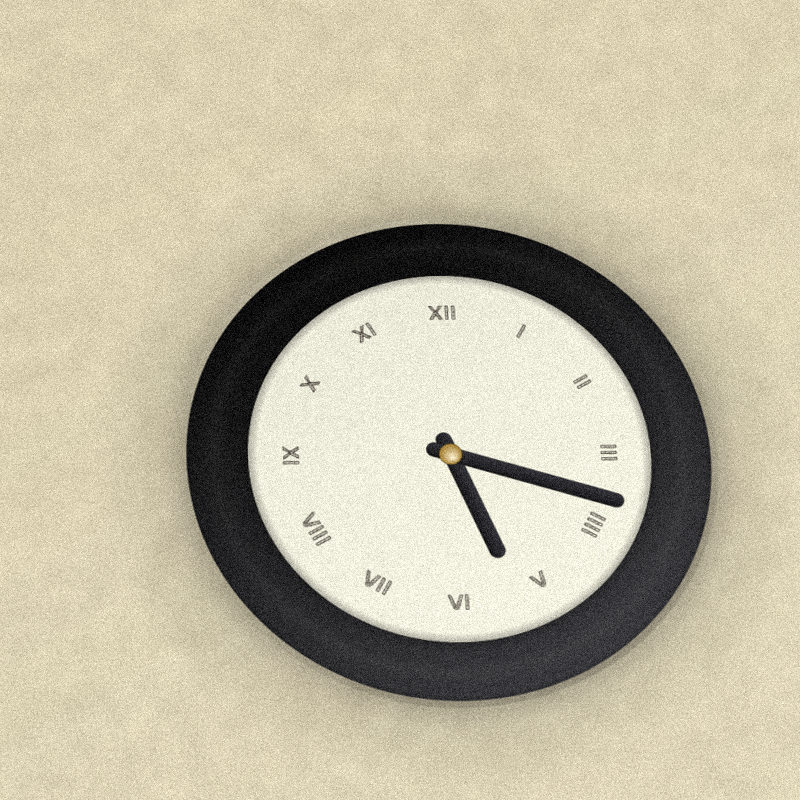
5:18
